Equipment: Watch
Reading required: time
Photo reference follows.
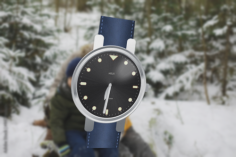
6:31
